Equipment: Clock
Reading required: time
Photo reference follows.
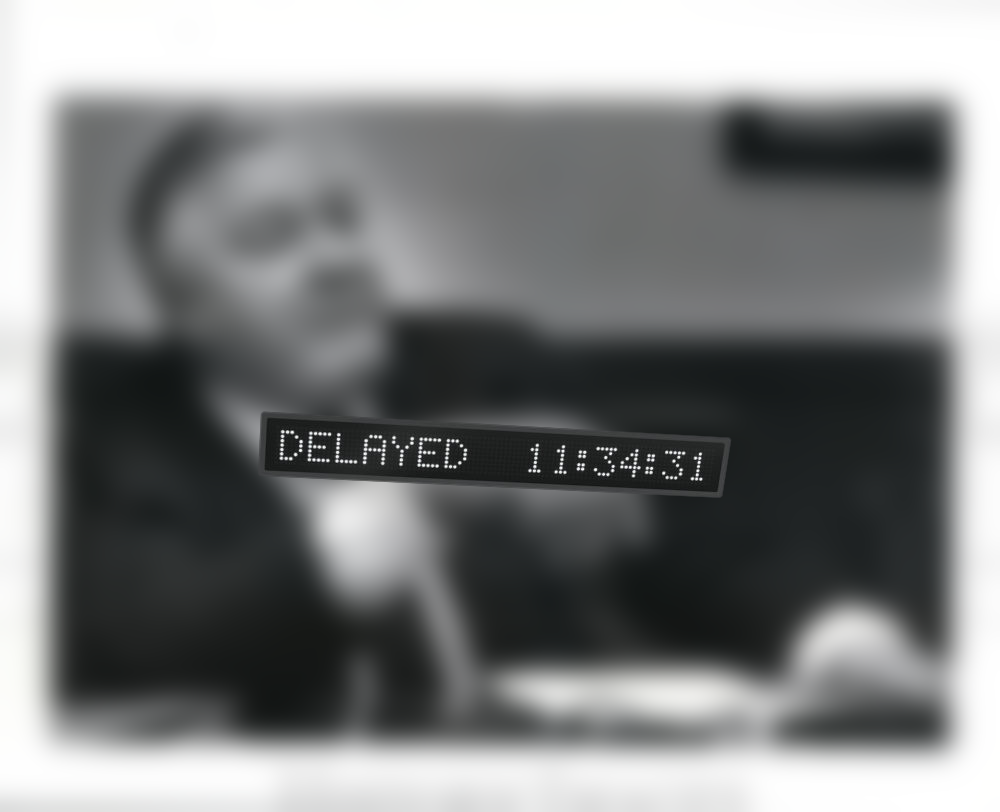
11:34:31
